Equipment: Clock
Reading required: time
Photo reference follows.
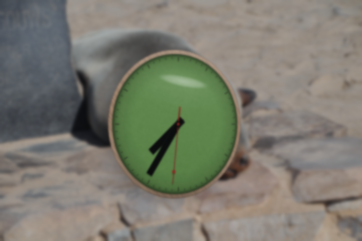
7:35:31
